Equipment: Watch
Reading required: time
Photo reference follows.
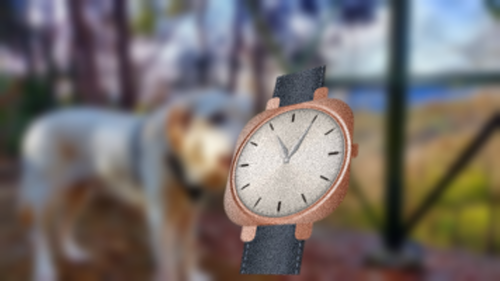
11:05
